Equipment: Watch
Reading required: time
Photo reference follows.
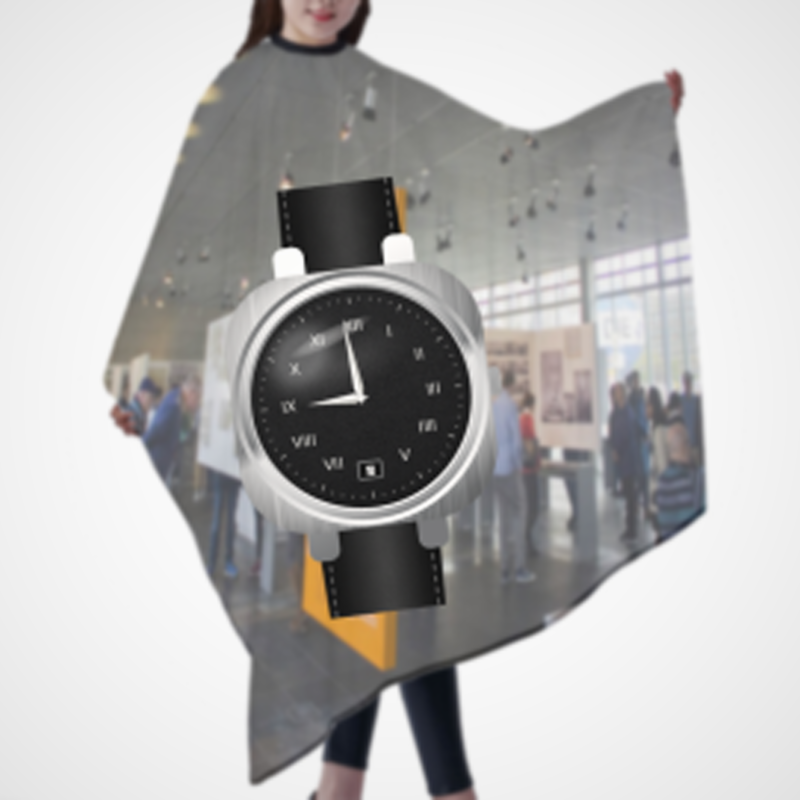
8:59
